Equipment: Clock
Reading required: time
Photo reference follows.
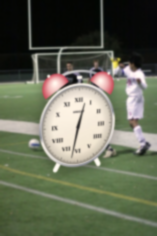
12:32
